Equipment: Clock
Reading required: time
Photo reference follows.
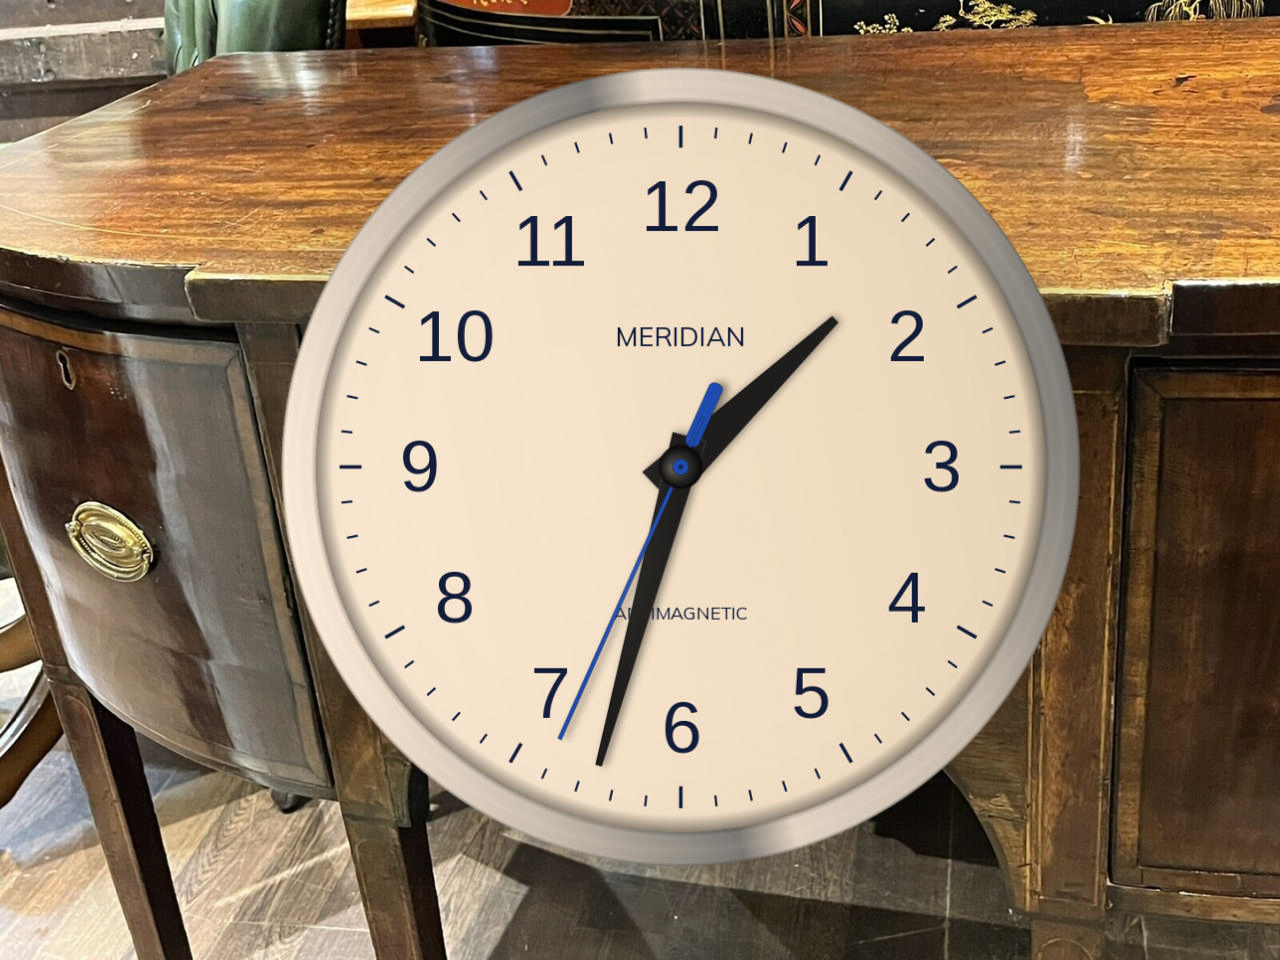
1:32:34
